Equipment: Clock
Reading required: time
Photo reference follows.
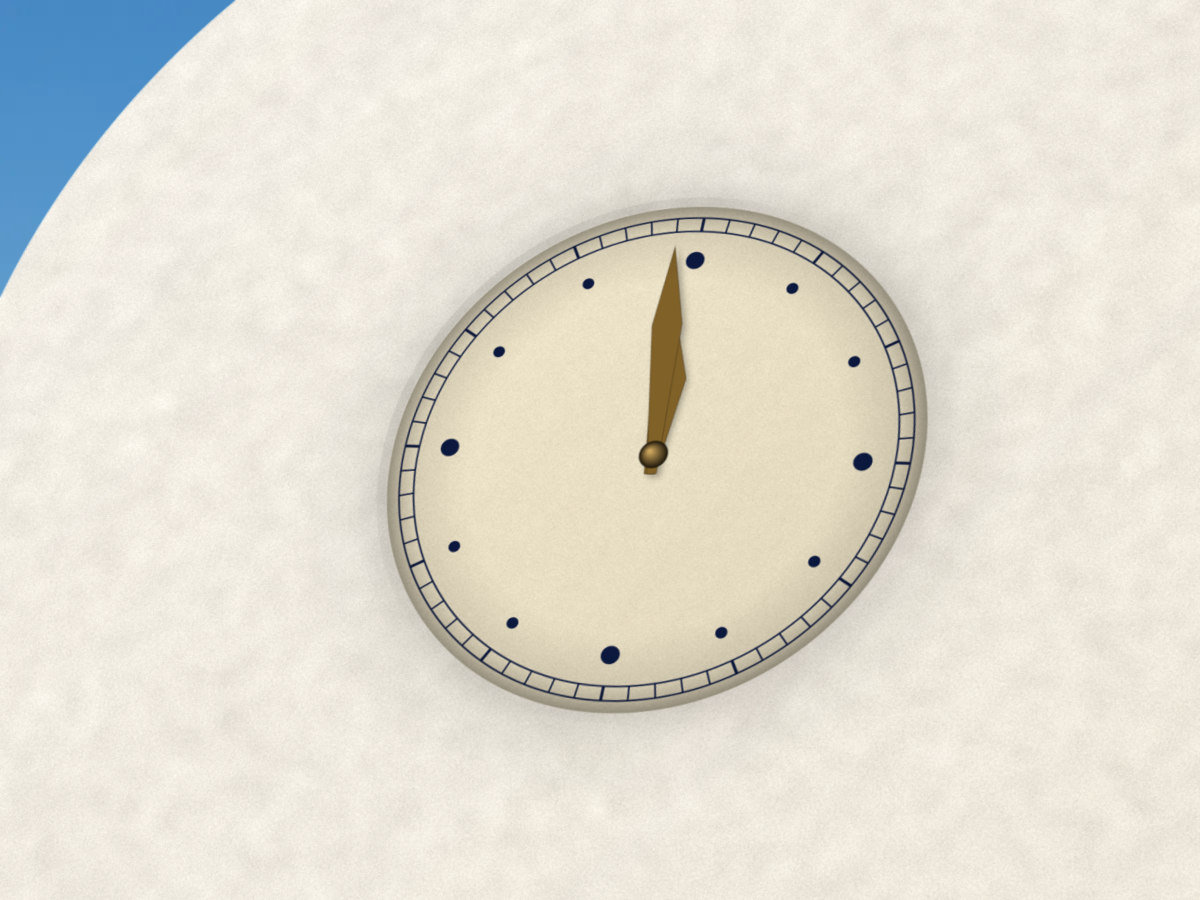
11:59
